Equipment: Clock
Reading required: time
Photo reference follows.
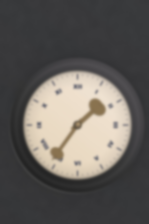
1:36
